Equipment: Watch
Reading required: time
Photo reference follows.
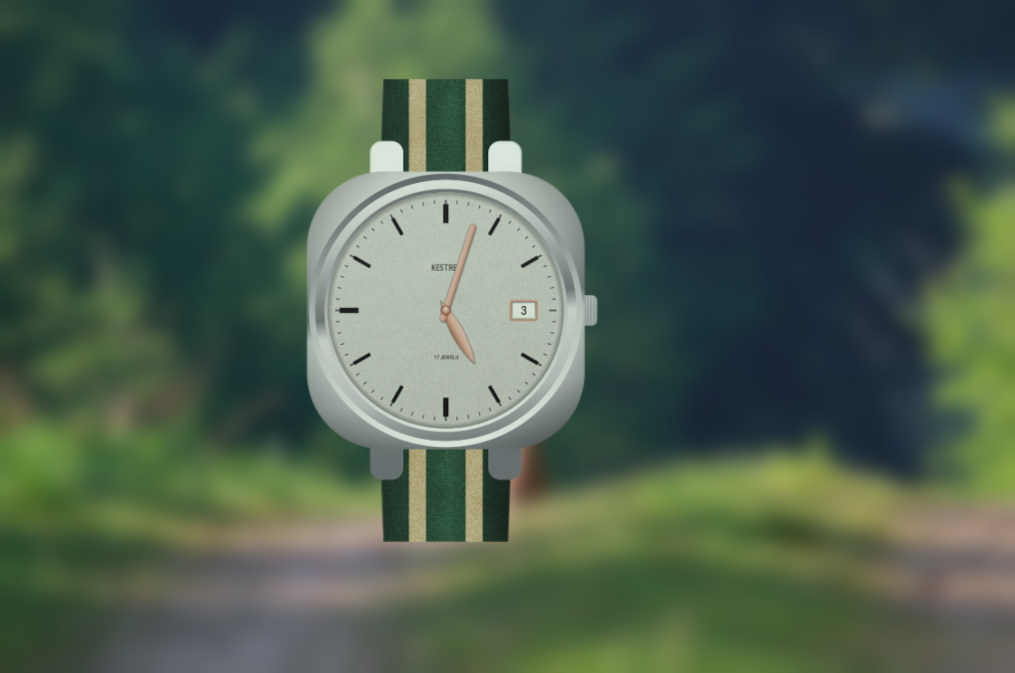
5:03
